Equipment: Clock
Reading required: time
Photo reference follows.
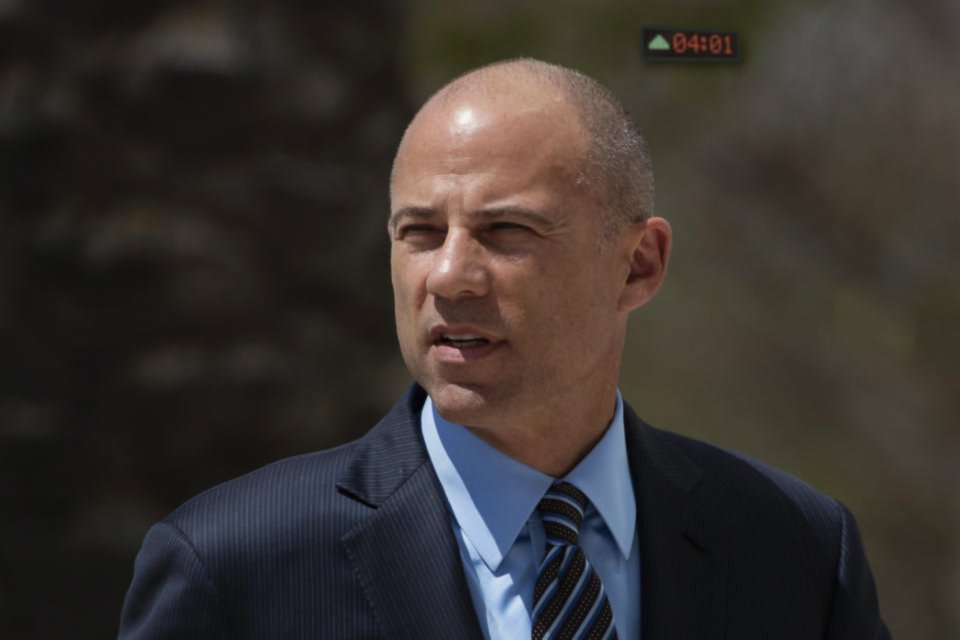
4:01
